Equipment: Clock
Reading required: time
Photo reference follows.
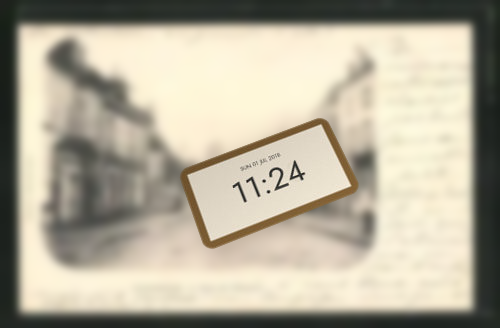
11:24
